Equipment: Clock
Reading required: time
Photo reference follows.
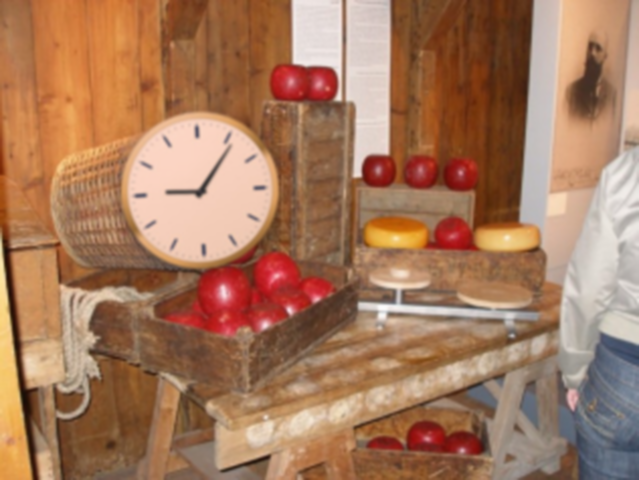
9:06
